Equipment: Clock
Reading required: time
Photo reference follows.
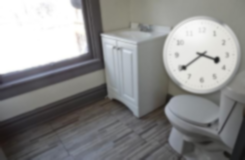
3:39
